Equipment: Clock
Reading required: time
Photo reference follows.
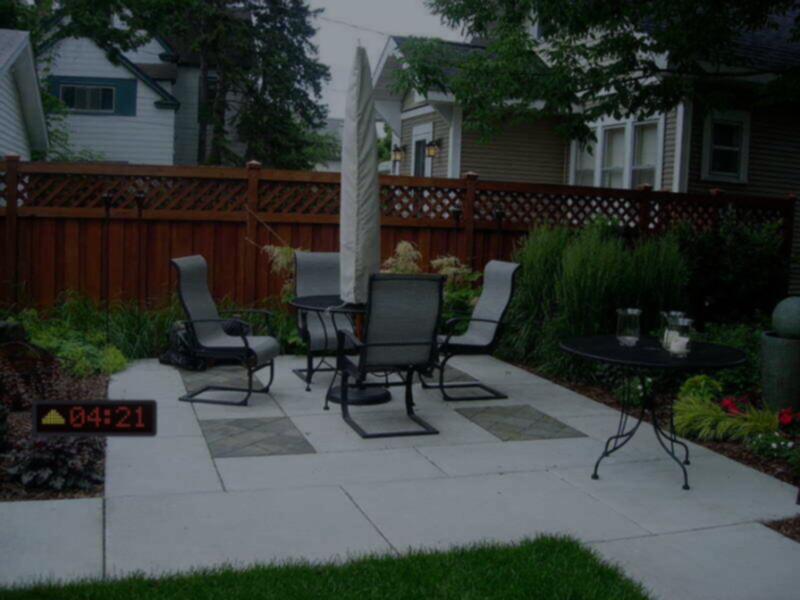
4:21
